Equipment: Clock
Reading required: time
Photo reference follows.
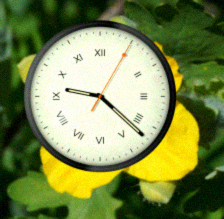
9:22:05
